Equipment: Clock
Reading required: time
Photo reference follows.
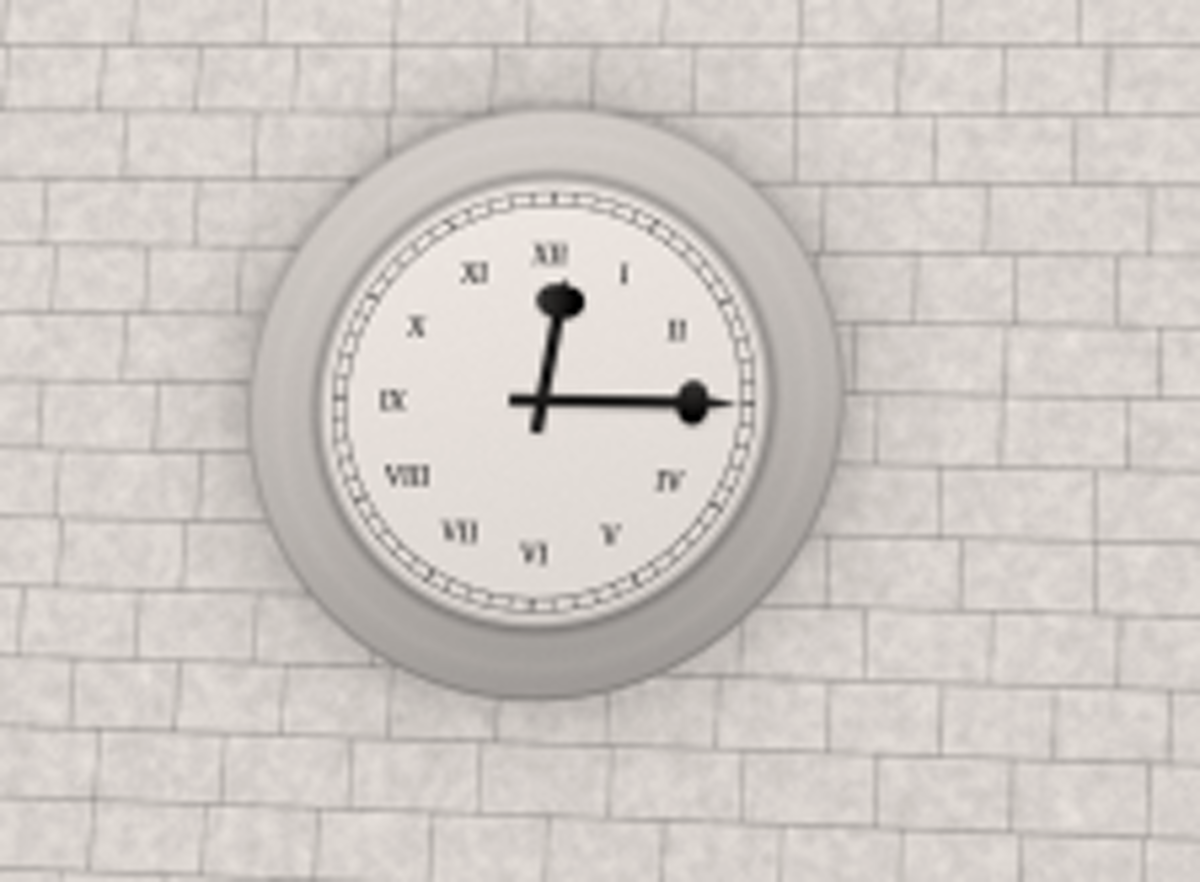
12:15
